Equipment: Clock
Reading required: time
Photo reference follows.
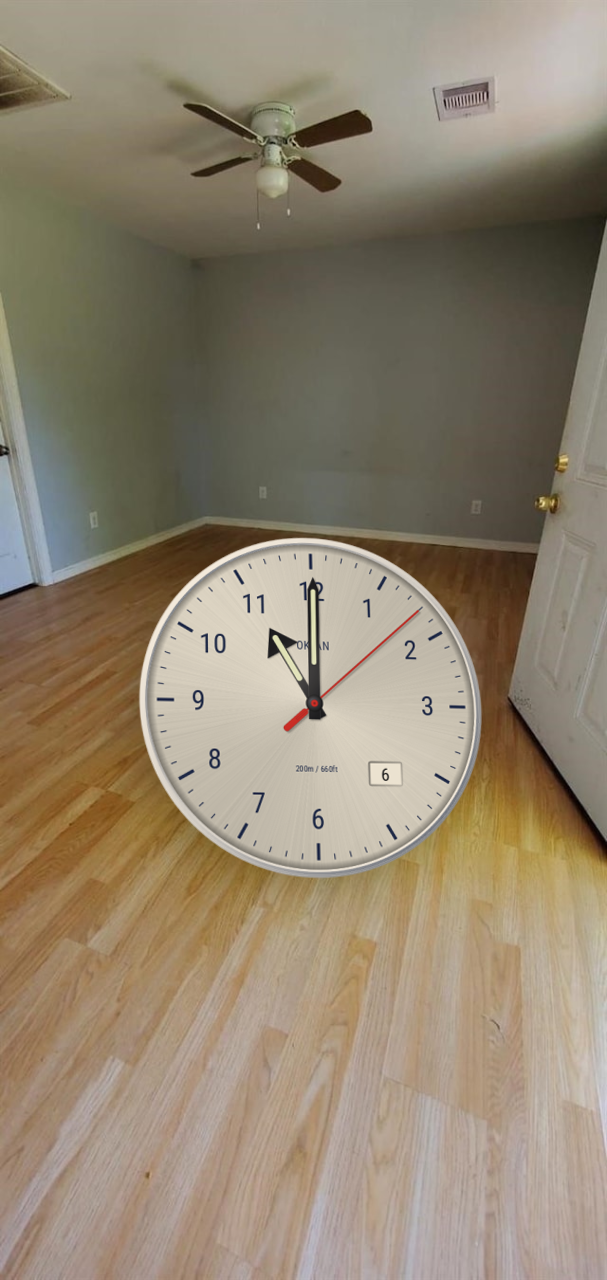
11:00:08
